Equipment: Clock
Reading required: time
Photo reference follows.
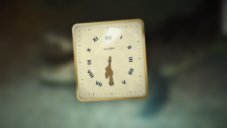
6:30
